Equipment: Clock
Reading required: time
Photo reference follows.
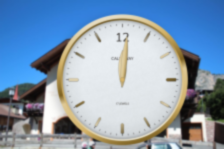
12:01
